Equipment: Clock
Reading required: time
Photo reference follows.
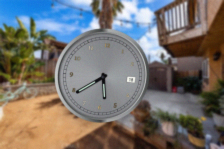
5:39
